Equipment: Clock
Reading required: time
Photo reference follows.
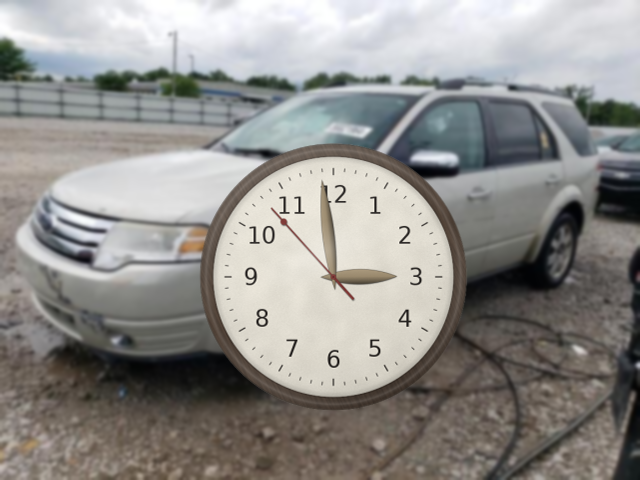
2:58:53
